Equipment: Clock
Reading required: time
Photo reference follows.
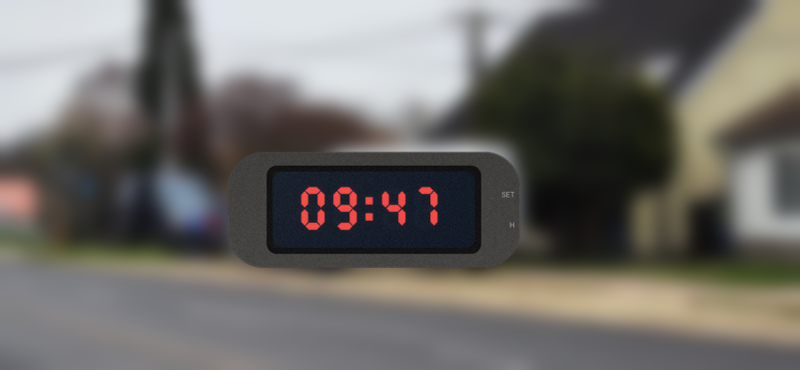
9:47
